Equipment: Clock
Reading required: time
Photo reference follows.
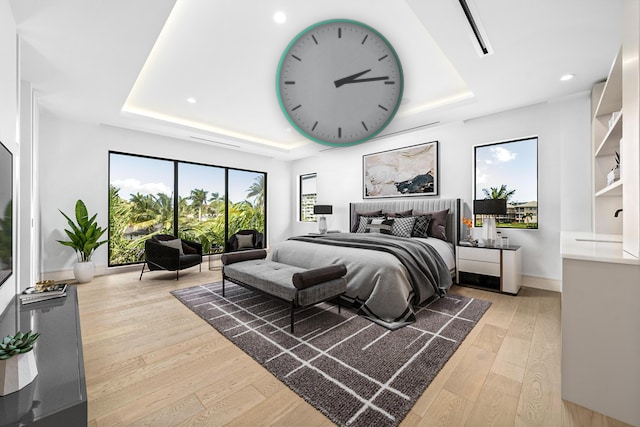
2:14
